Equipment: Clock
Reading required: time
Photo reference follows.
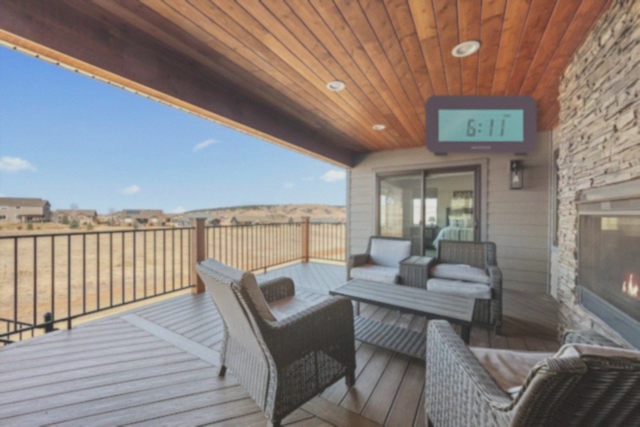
6:11
